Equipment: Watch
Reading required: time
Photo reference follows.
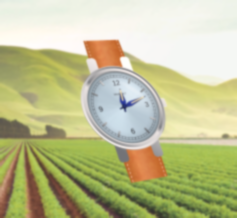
12:12
